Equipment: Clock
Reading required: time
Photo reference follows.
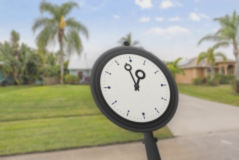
12:58
